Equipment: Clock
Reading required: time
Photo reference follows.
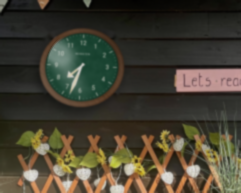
7:33
